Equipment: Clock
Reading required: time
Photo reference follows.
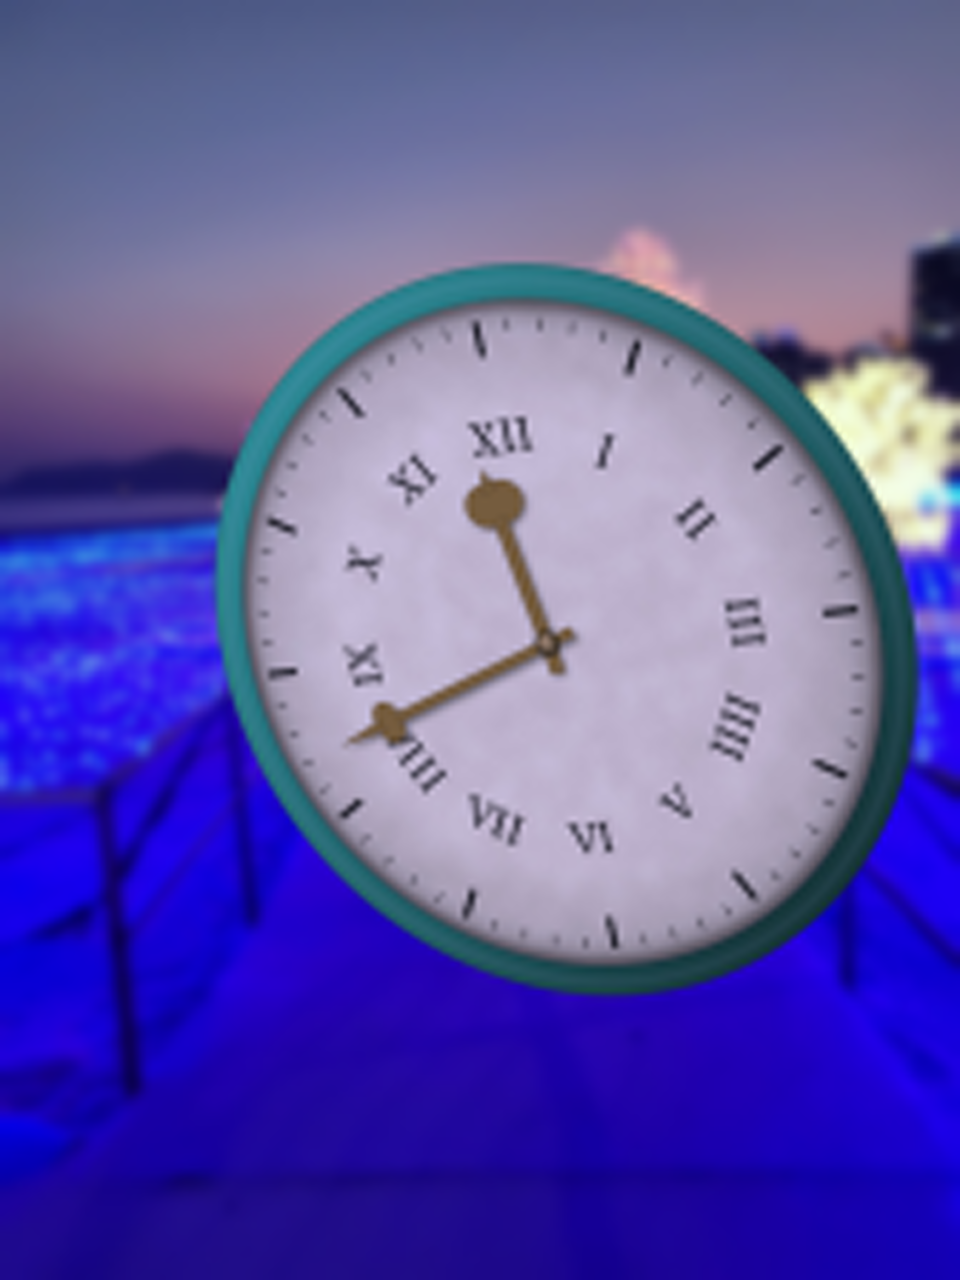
11:42
